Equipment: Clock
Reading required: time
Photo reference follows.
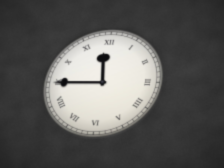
11:45
